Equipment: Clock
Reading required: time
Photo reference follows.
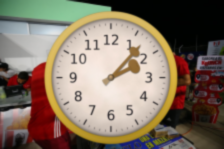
2:07
